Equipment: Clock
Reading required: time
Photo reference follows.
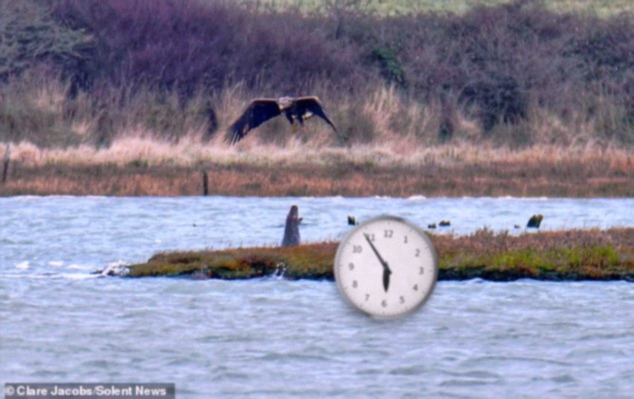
5:54
